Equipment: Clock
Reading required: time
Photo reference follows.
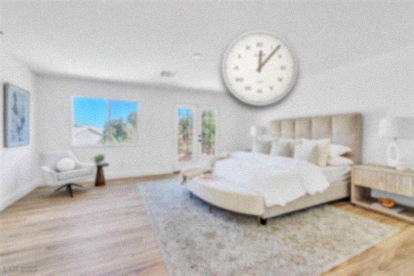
12:07
